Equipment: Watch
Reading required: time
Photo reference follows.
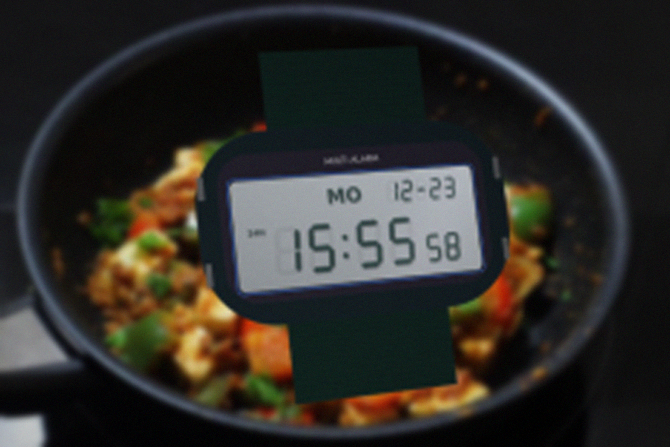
15:55:58
